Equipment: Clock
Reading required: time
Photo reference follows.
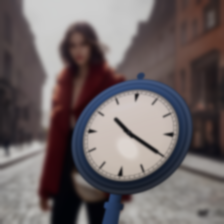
10:20
